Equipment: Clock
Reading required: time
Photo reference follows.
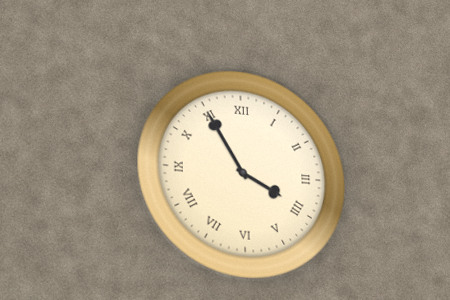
3:55
